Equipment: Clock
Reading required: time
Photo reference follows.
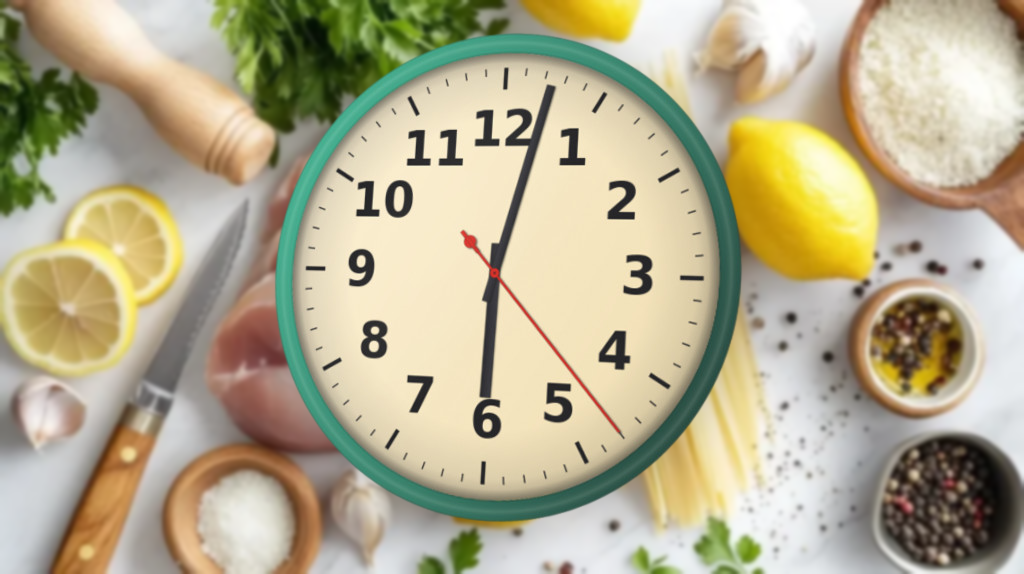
6:02:23
